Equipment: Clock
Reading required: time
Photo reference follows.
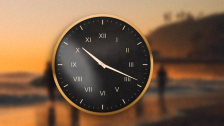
10:19
